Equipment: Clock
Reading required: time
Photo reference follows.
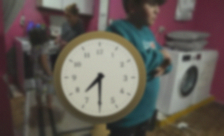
7:30
